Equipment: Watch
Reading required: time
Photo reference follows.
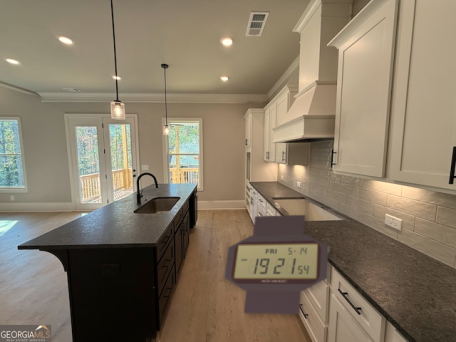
19:21
